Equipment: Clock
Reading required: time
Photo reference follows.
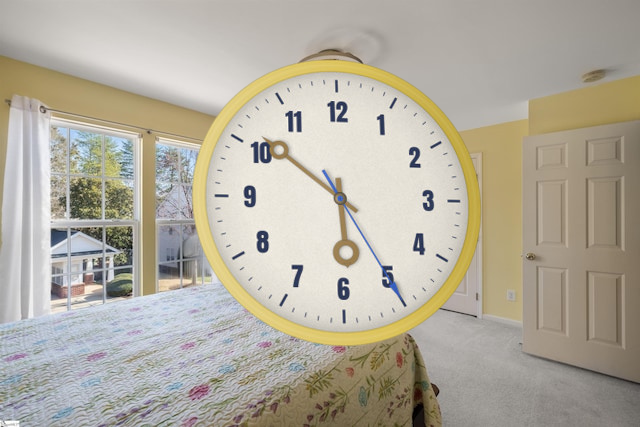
5:51:25
